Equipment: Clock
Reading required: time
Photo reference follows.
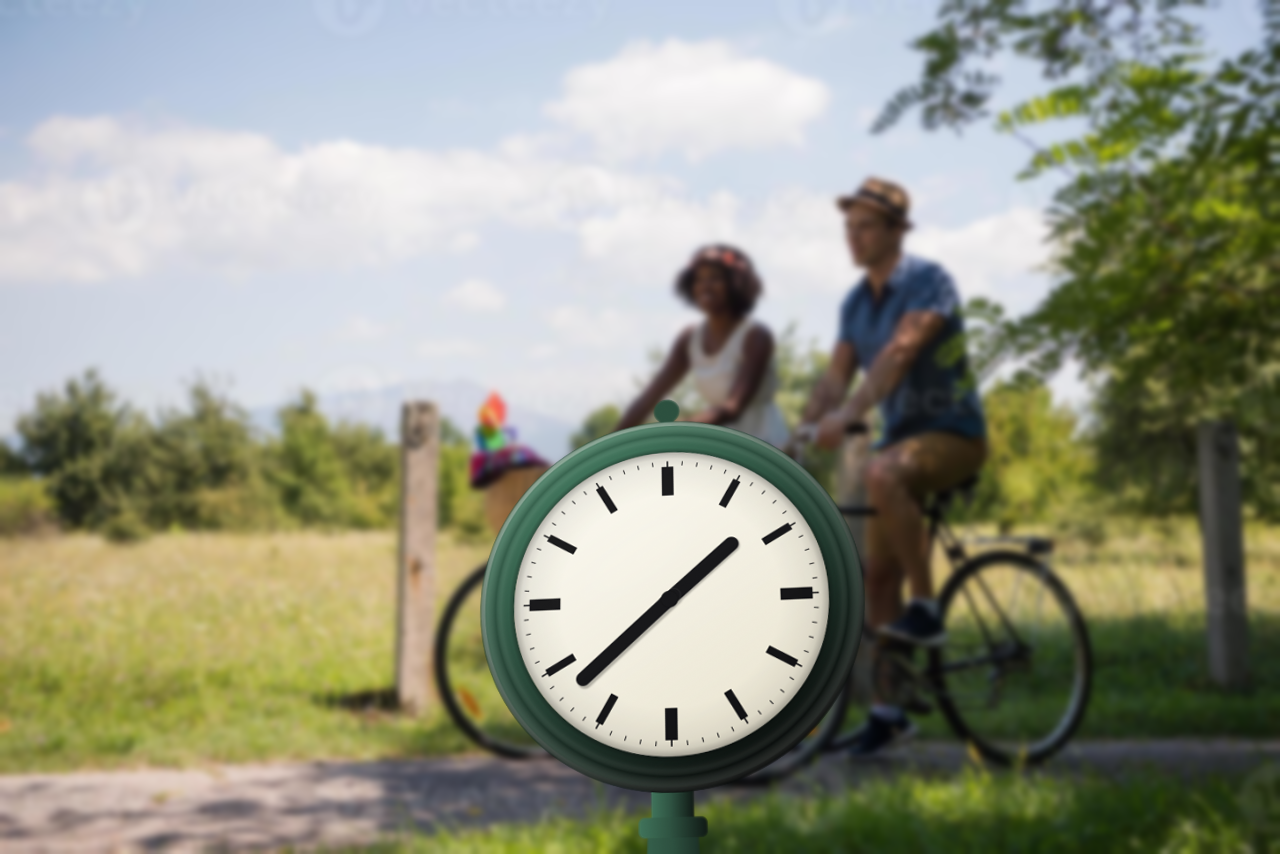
1:38
